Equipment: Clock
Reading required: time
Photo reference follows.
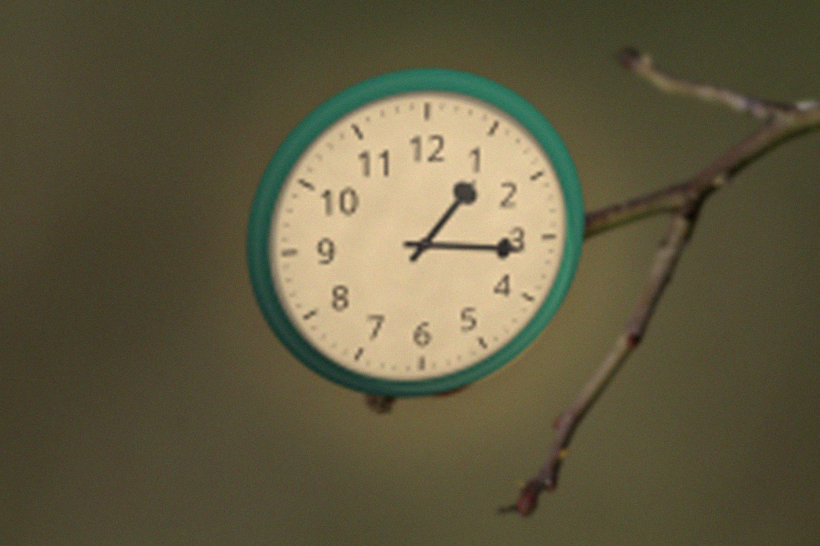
1:16
